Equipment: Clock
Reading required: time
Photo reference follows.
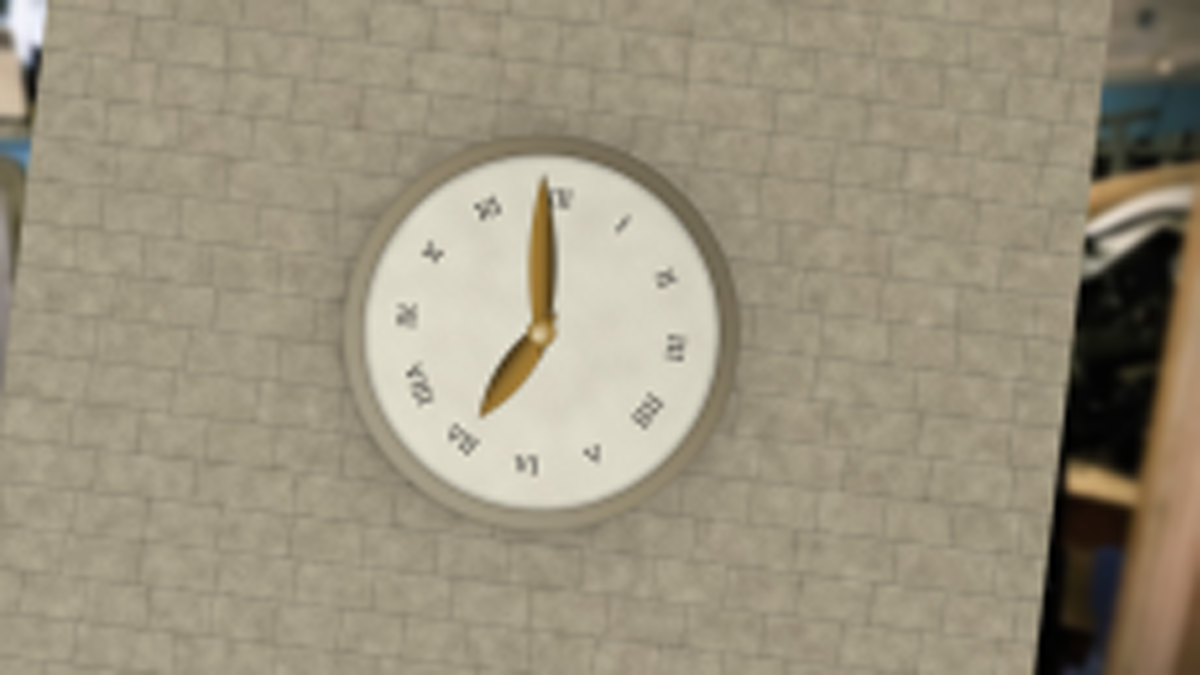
6:59
